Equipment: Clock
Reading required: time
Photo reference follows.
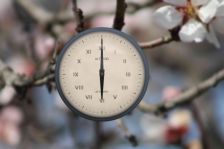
6:00
